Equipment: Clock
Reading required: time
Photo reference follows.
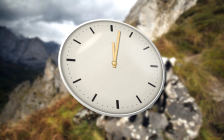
12:02
